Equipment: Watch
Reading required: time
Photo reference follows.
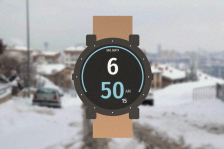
6:50
